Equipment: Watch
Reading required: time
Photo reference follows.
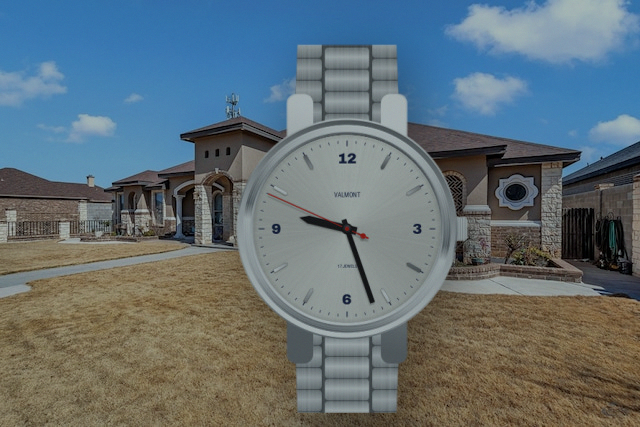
9:26:49
